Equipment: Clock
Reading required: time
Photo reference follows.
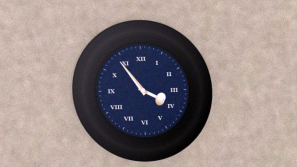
3:54
